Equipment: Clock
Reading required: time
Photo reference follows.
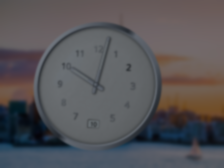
10:02
